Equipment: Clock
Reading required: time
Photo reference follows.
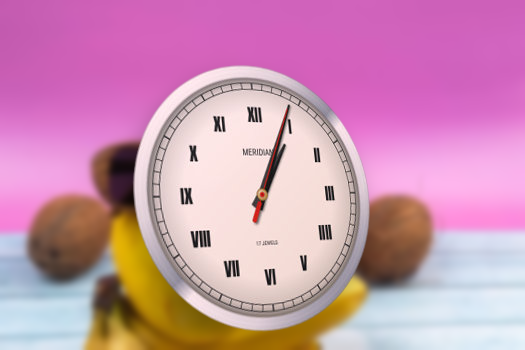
1:04:04
